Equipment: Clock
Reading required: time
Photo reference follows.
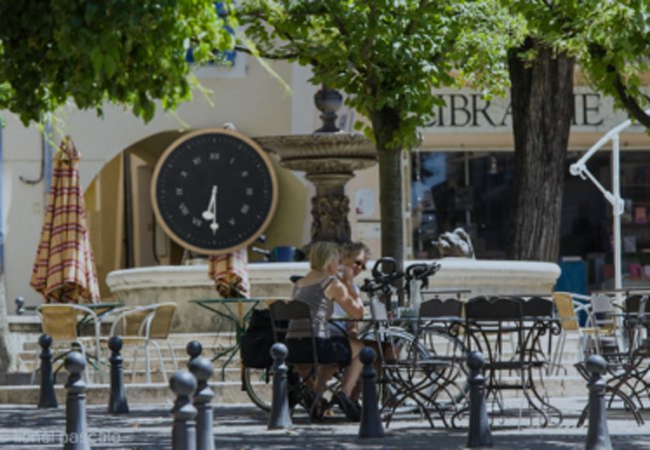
6:30
